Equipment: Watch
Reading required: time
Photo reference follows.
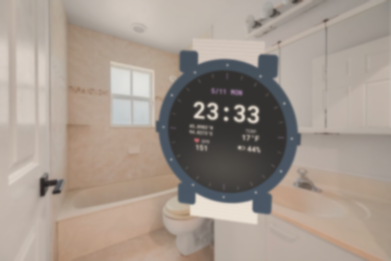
23:33
